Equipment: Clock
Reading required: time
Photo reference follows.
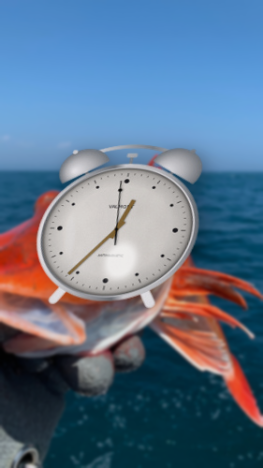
12:35:59
